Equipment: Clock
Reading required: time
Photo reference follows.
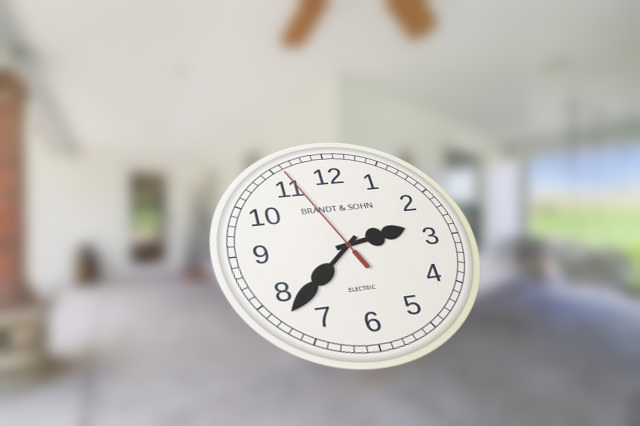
2:37:56
